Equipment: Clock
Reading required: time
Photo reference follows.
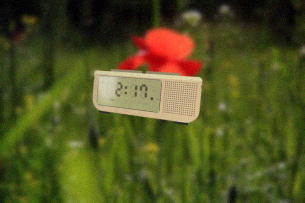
2:17
